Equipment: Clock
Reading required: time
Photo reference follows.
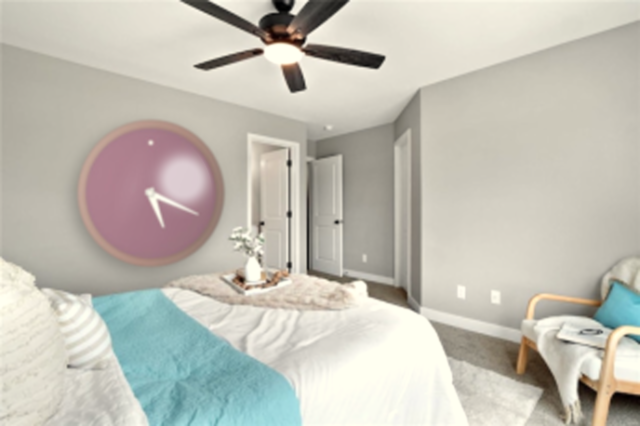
5:19
